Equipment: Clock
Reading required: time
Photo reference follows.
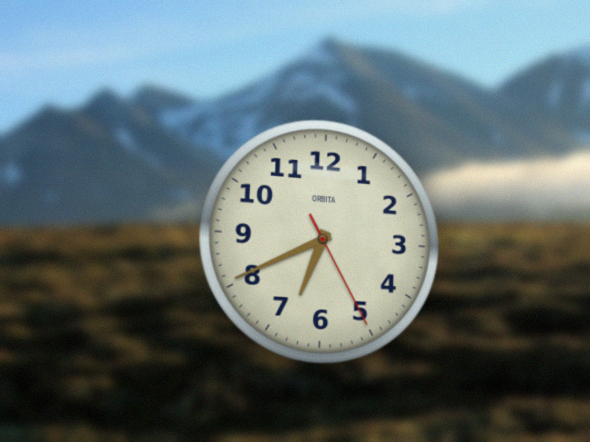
6:40:25
